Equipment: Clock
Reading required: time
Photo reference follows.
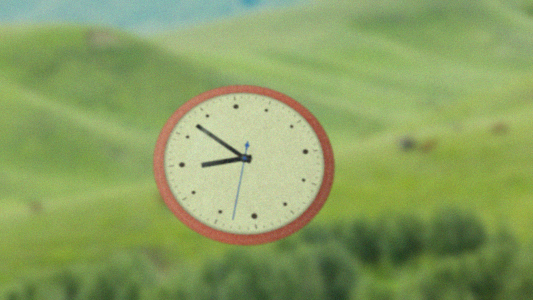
8:52:33
